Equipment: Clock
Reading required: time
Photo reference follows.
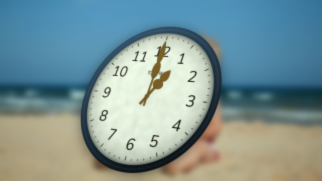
1:00
